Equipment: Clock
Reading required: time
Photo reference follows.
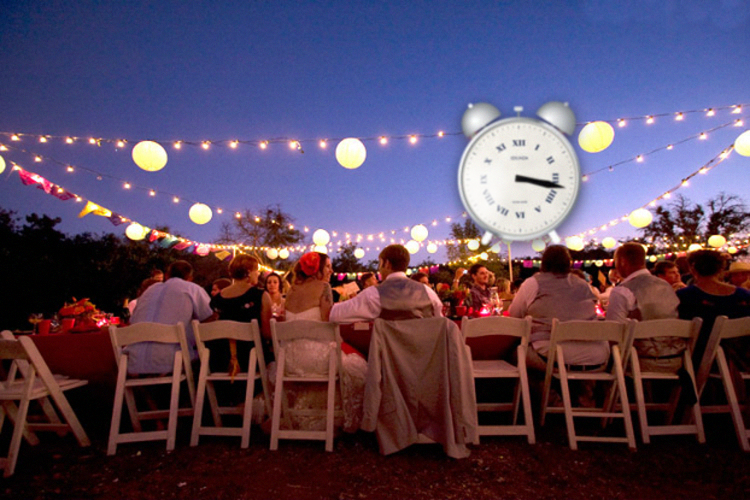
3:17
